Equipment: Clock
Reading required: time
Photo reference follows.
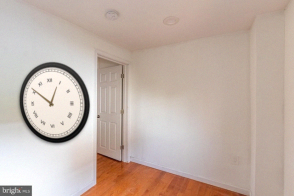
12:51
